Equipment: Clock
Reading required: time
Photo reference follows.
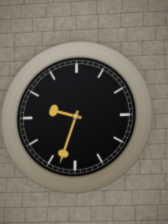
9:33
